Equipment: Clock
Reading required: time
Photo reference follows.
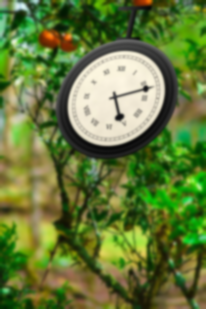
5:12
